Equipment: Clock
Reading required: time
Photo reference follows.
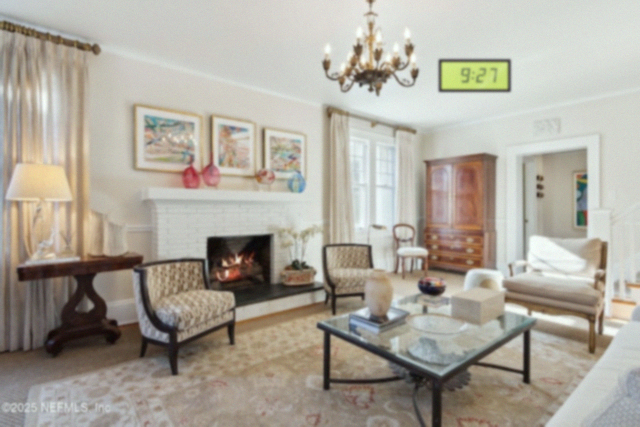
9:27
